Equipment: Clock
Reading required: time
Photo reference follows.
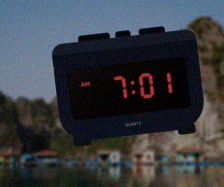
7:01
